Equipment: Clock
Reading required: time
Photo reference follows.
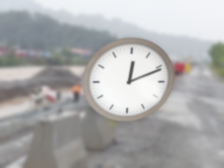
12:11
